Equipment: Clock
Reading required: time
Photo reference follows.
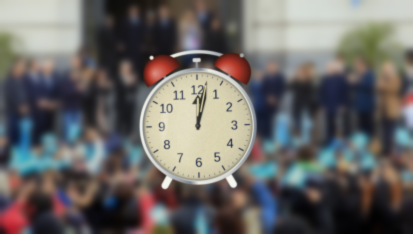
12:02
